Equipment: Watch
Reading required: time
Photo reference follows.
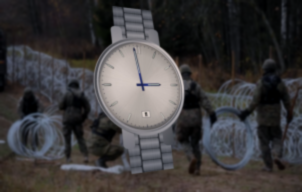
2:59
